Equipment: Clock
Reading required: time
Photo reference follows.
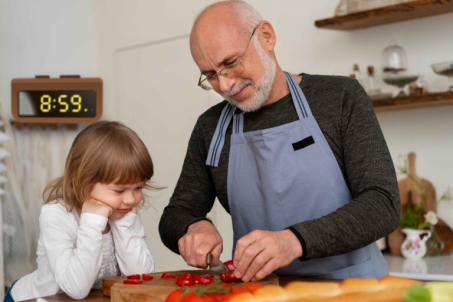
8:59
